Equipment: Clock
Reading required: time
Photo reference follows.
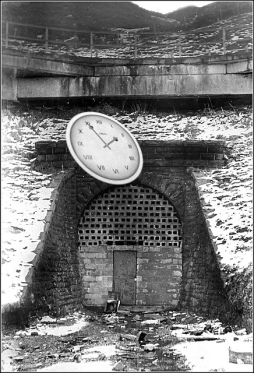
1:55
